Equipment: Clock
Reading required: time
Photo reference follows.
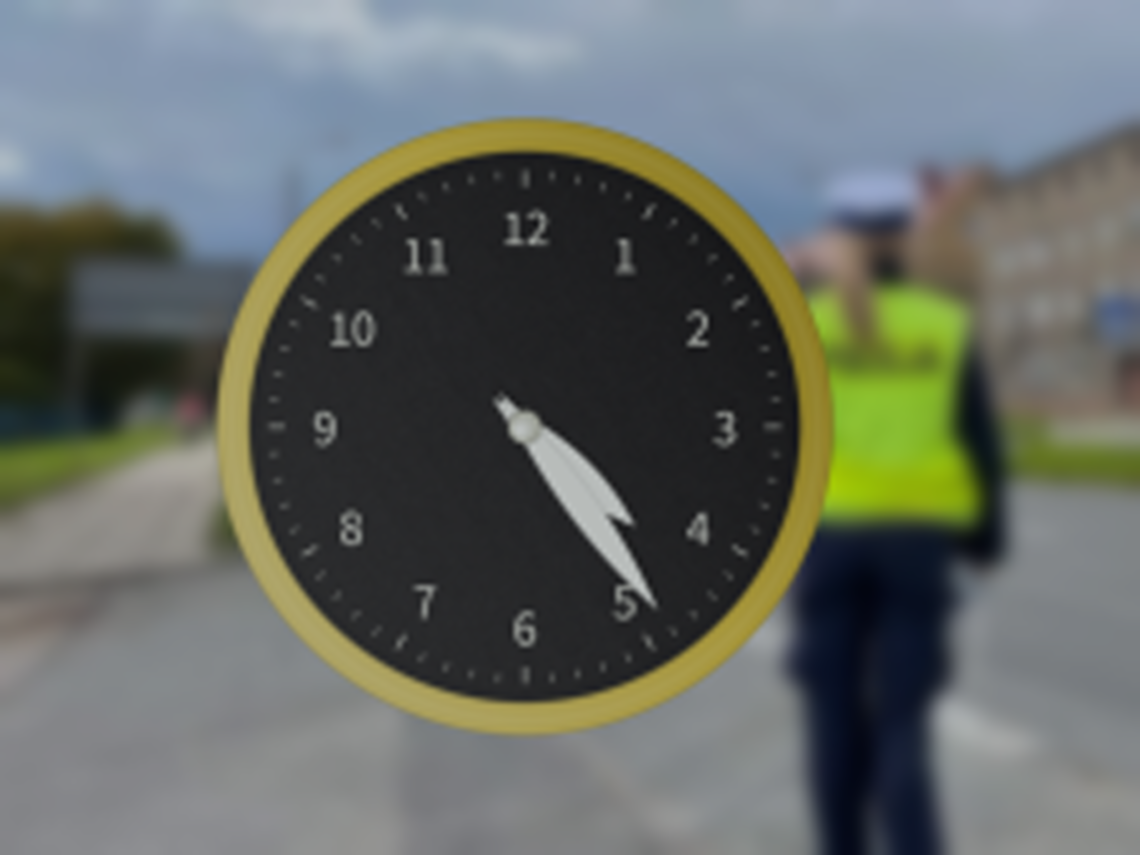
4:24
